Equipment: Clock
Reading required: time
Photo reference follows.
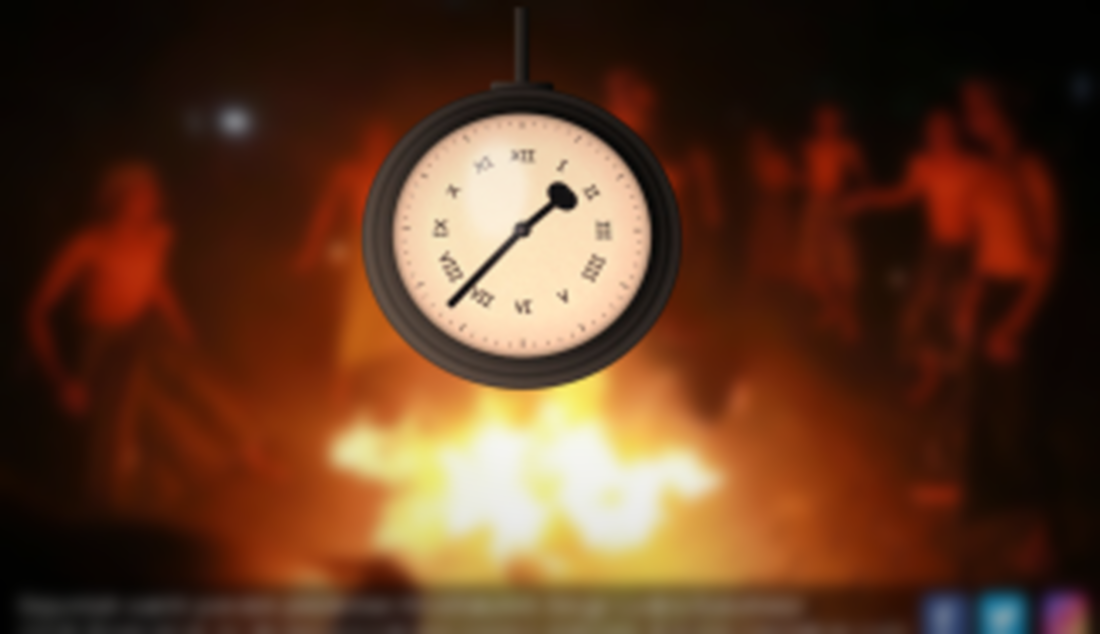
1:37
